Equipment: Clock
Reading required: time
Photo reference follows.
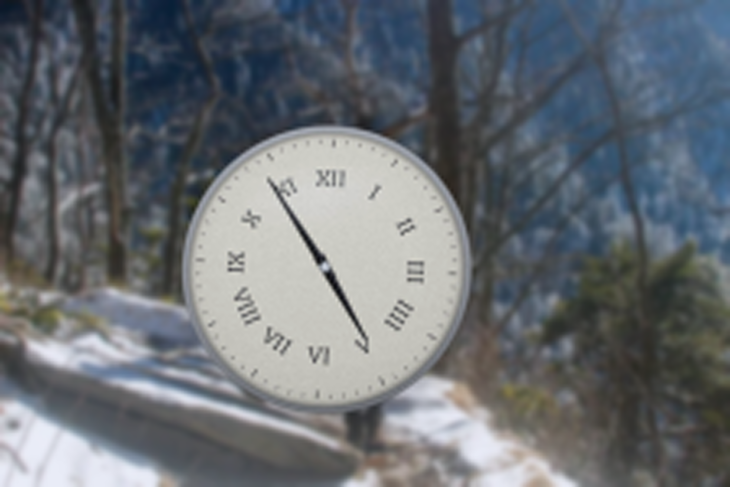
4:54
